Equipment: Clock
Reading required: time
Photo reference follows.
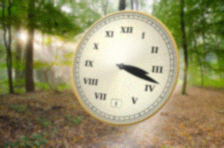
3:18
